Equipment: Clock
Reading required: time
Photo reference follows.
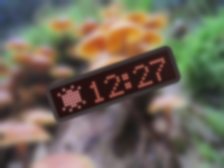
12:27
